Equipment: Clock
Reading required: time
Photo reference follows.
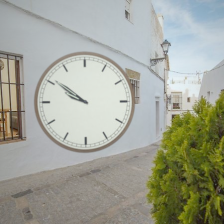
9:51
